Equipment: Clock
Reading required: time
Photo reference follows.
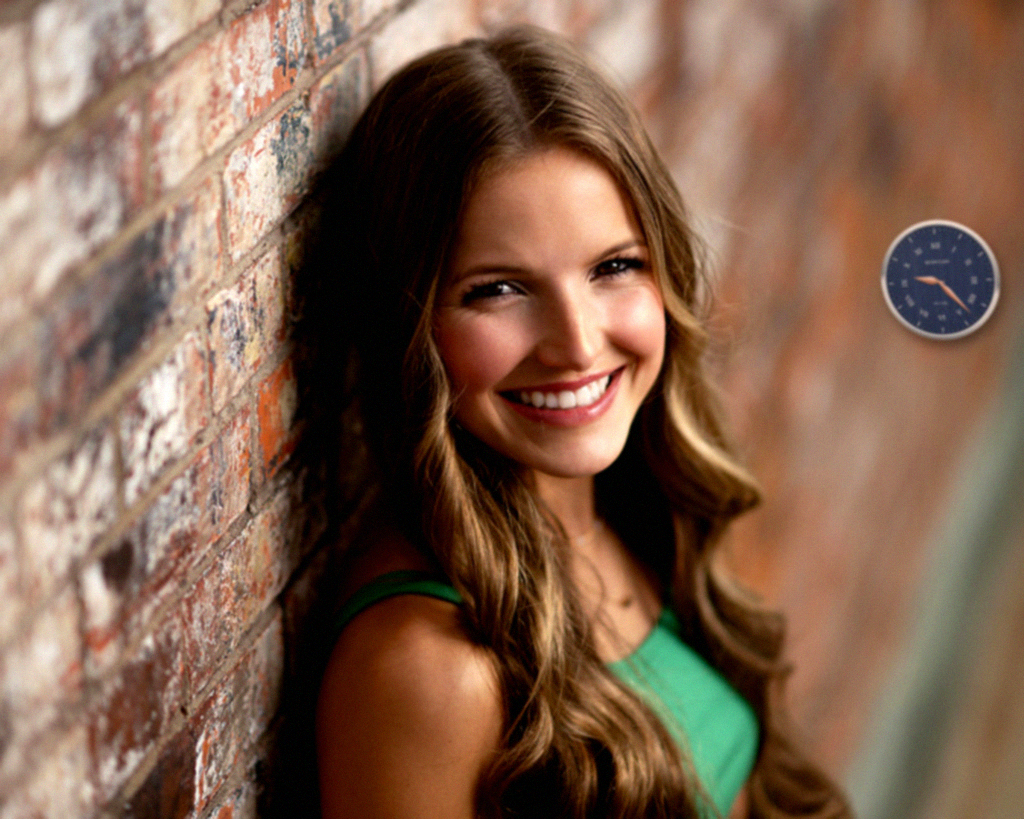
9:23
